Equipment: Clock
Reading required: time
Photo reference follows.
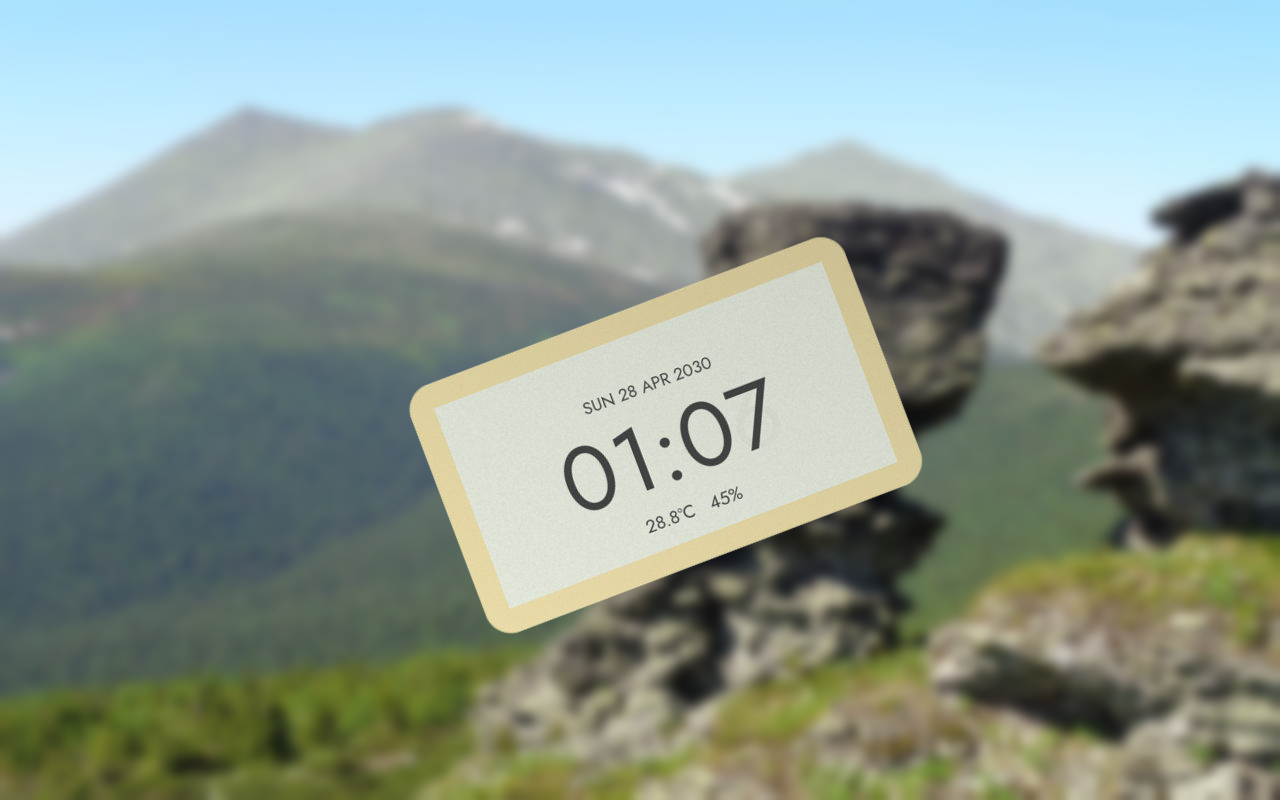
1:07
